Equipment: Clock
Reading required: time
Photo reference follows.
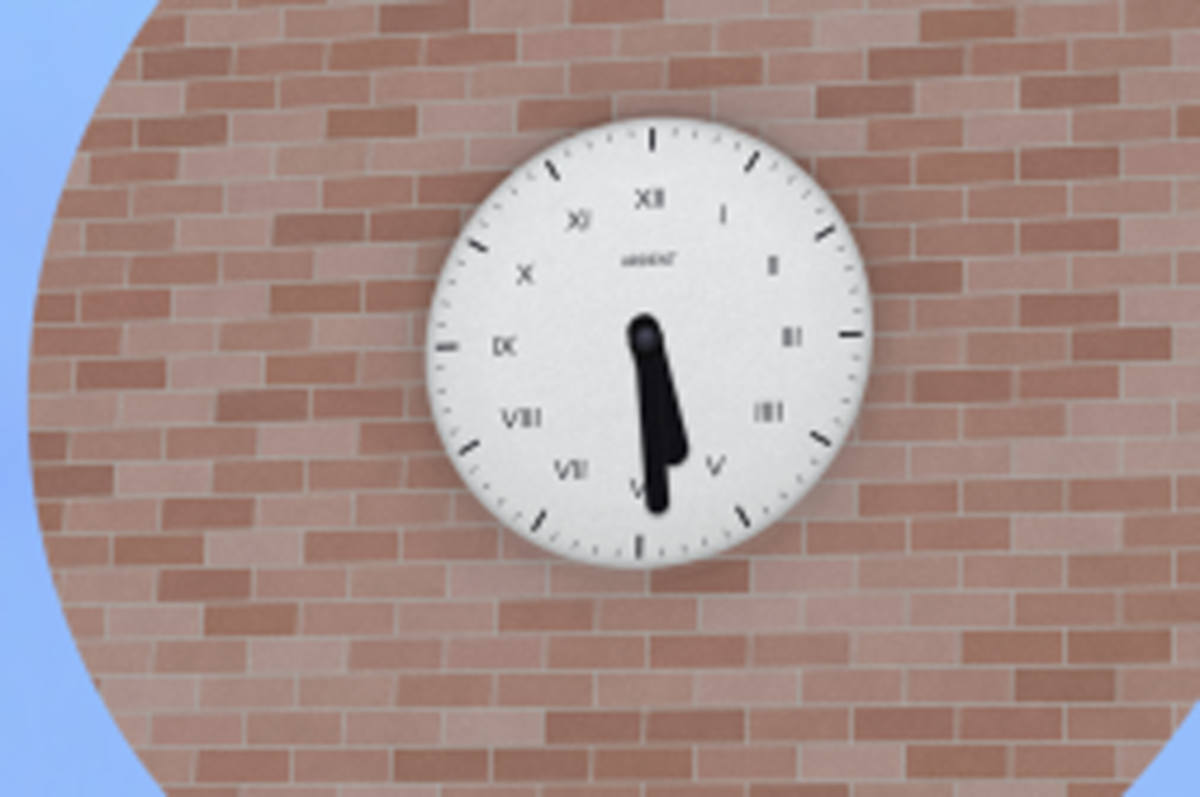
5:29
